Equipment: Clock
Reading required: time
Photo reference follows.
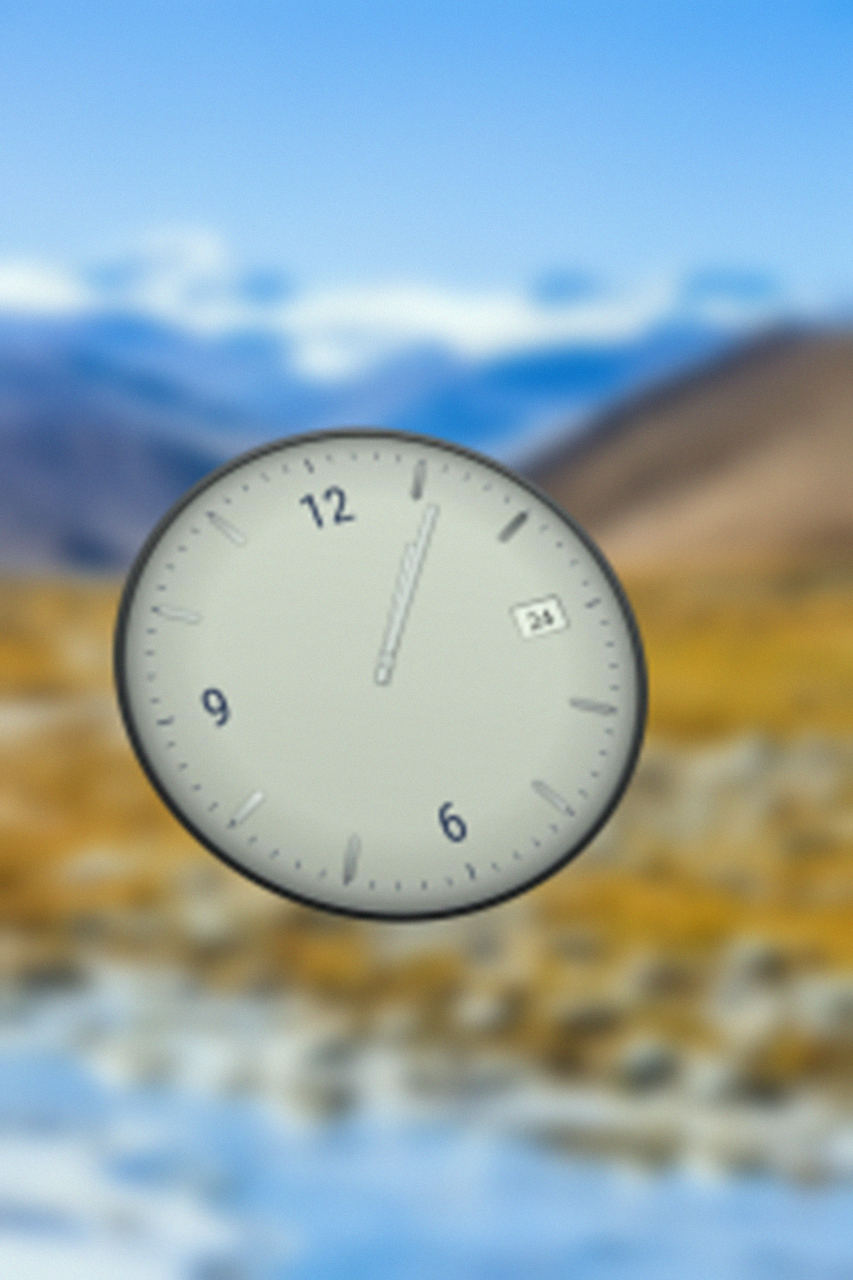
1:06
